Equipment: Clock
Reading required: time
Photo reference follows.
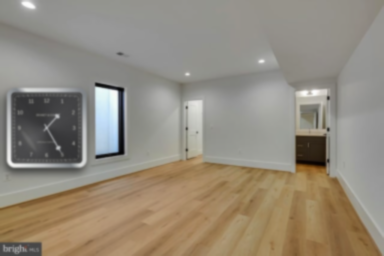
1:25
